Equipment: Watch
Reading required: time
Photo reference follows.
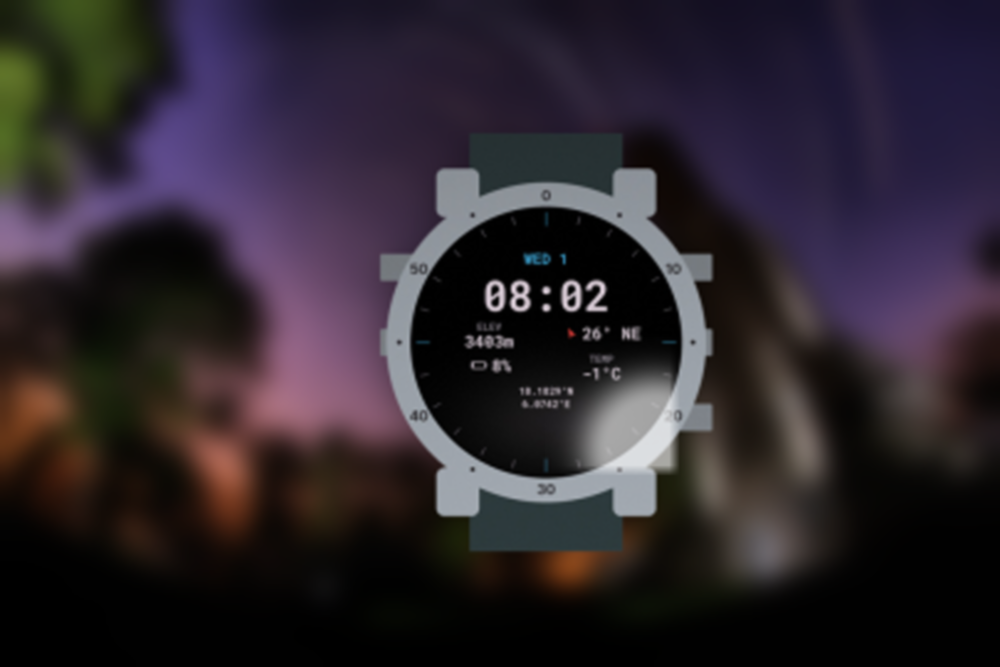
8:02
